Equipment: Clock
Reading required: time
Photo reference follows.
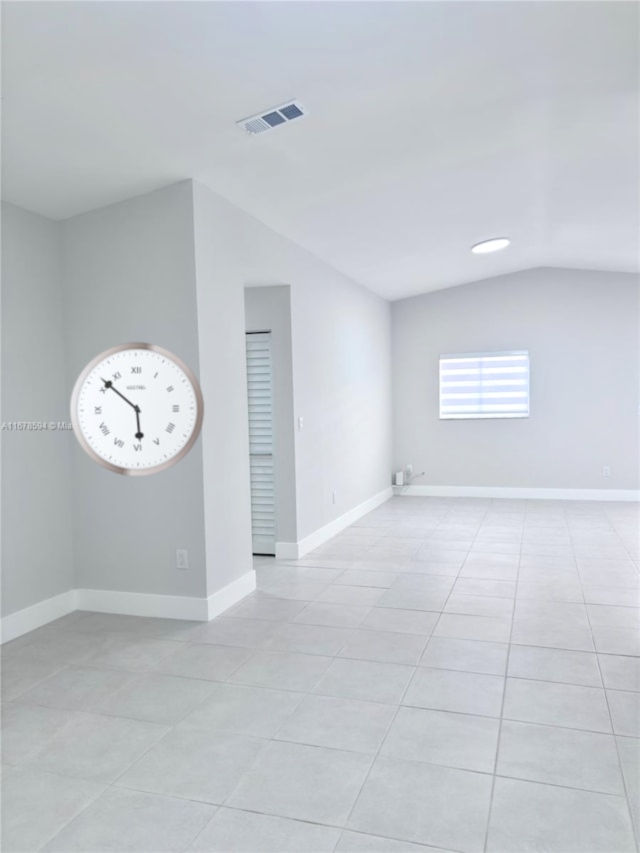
5:52
